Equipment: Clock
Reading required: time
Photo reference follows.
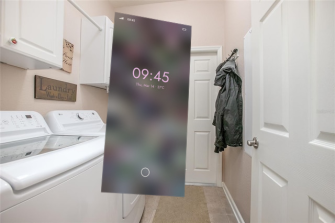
9:45
